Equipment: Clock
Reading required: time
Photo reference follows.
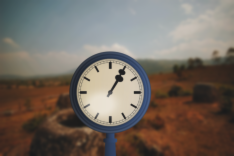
1:05
